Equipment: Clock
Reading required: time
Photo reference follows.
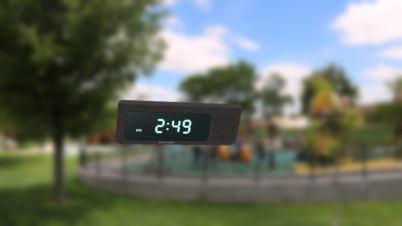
2:49
